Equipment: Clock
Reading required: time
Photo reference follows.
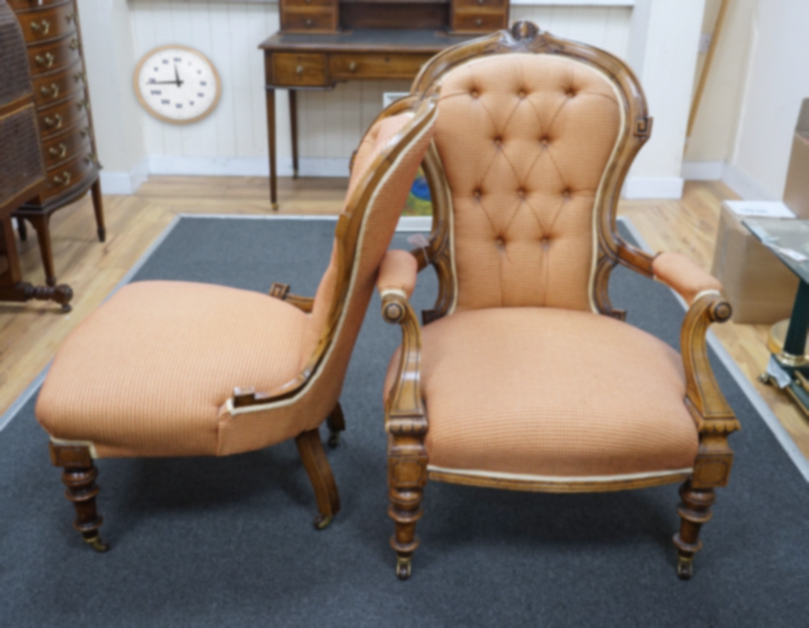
11:44
